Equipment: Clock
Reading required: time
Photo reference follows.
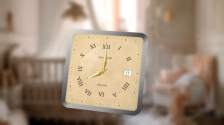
8:00
